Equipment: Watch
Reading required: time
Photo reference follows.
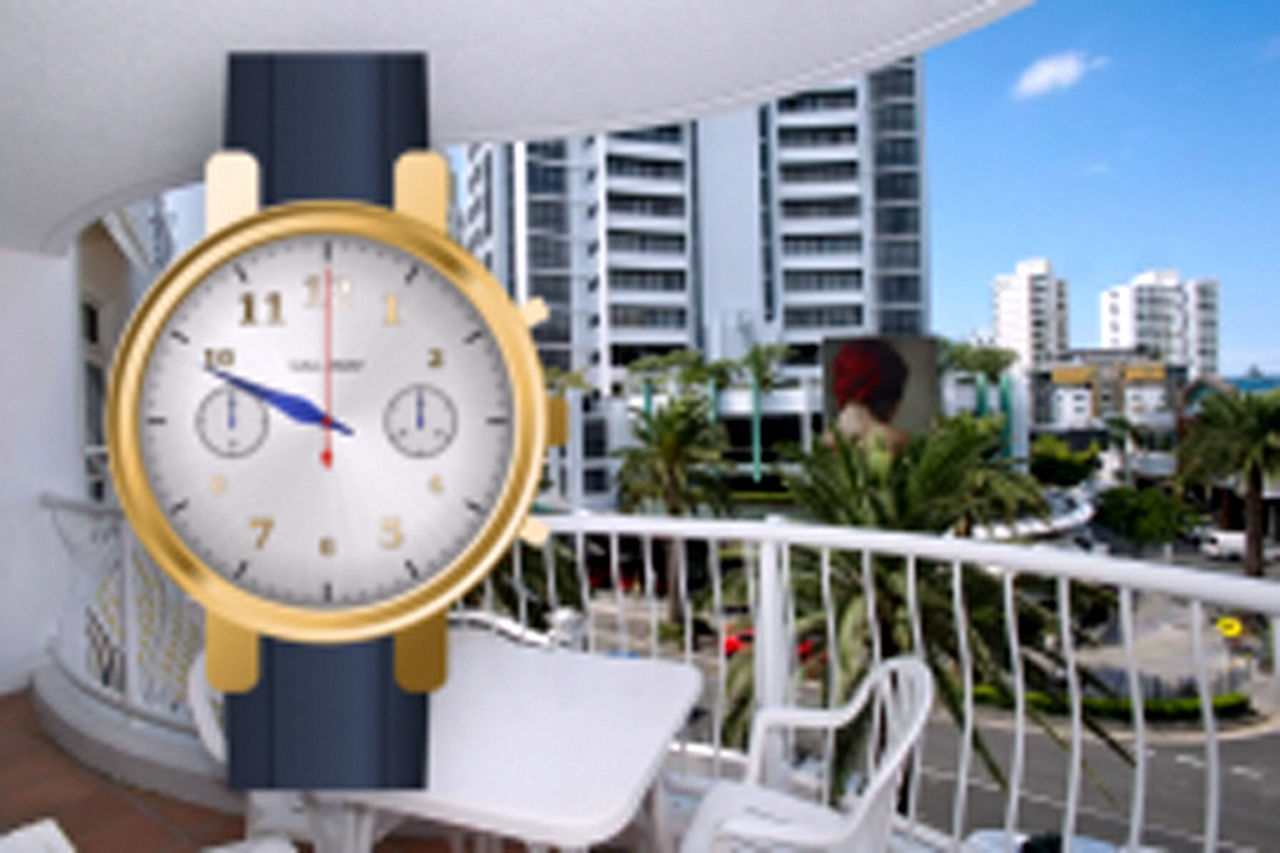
9:49
